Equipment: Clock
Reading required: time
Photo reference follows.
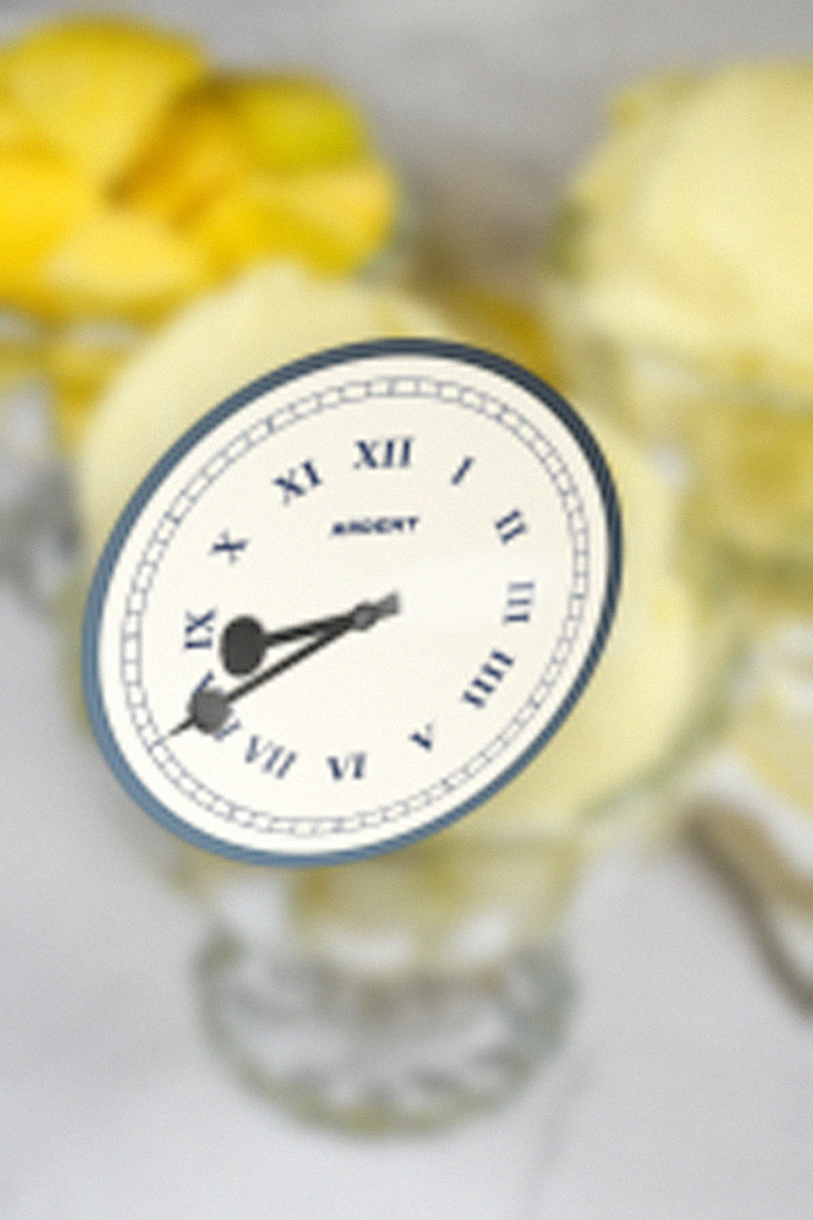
8:40
